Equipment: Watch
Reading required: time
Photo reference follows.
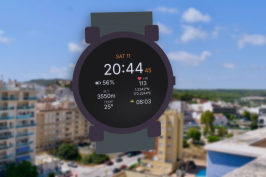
20:44
